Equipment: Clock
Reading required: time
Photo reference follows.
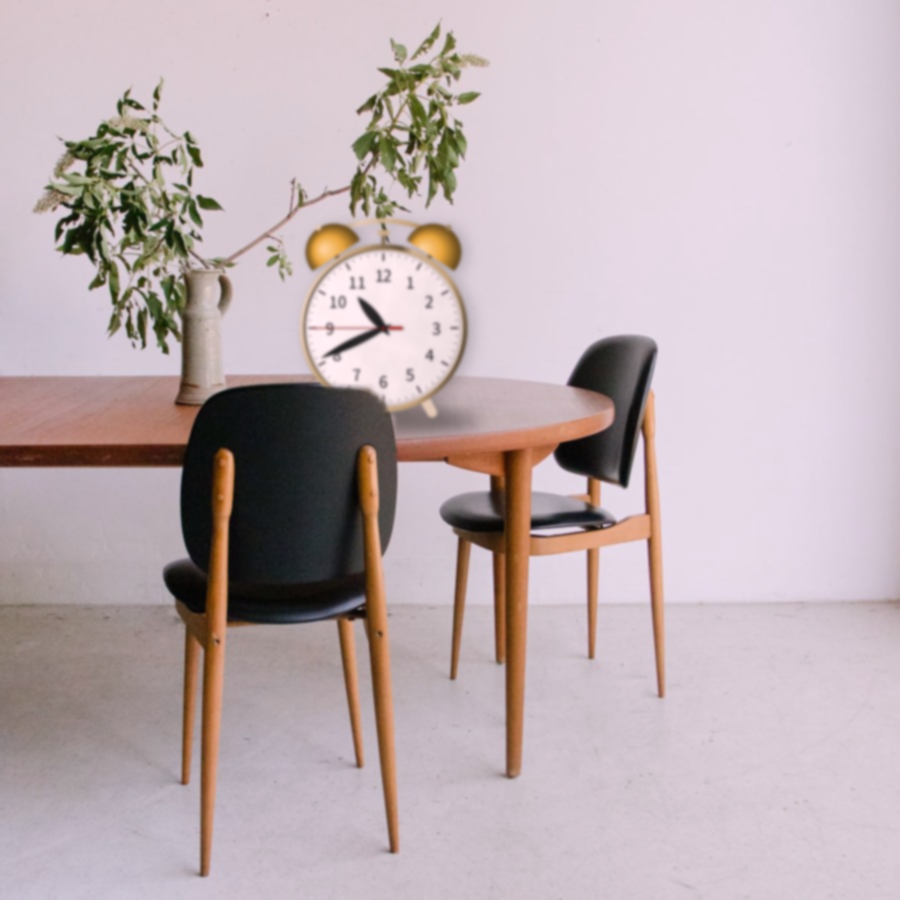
10:40:45
